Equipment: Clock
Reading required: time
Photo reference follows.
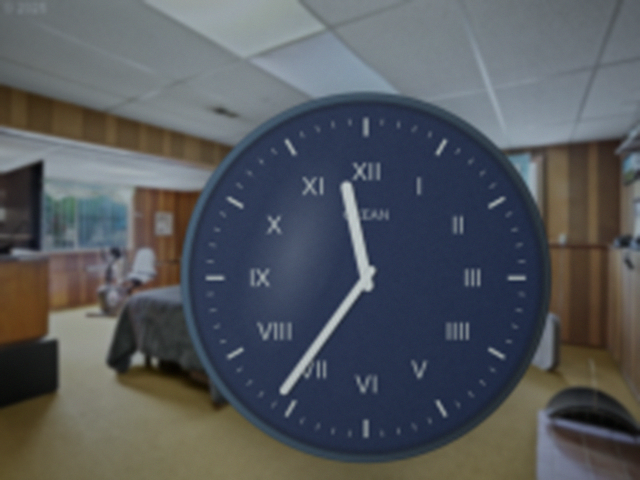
11:36
